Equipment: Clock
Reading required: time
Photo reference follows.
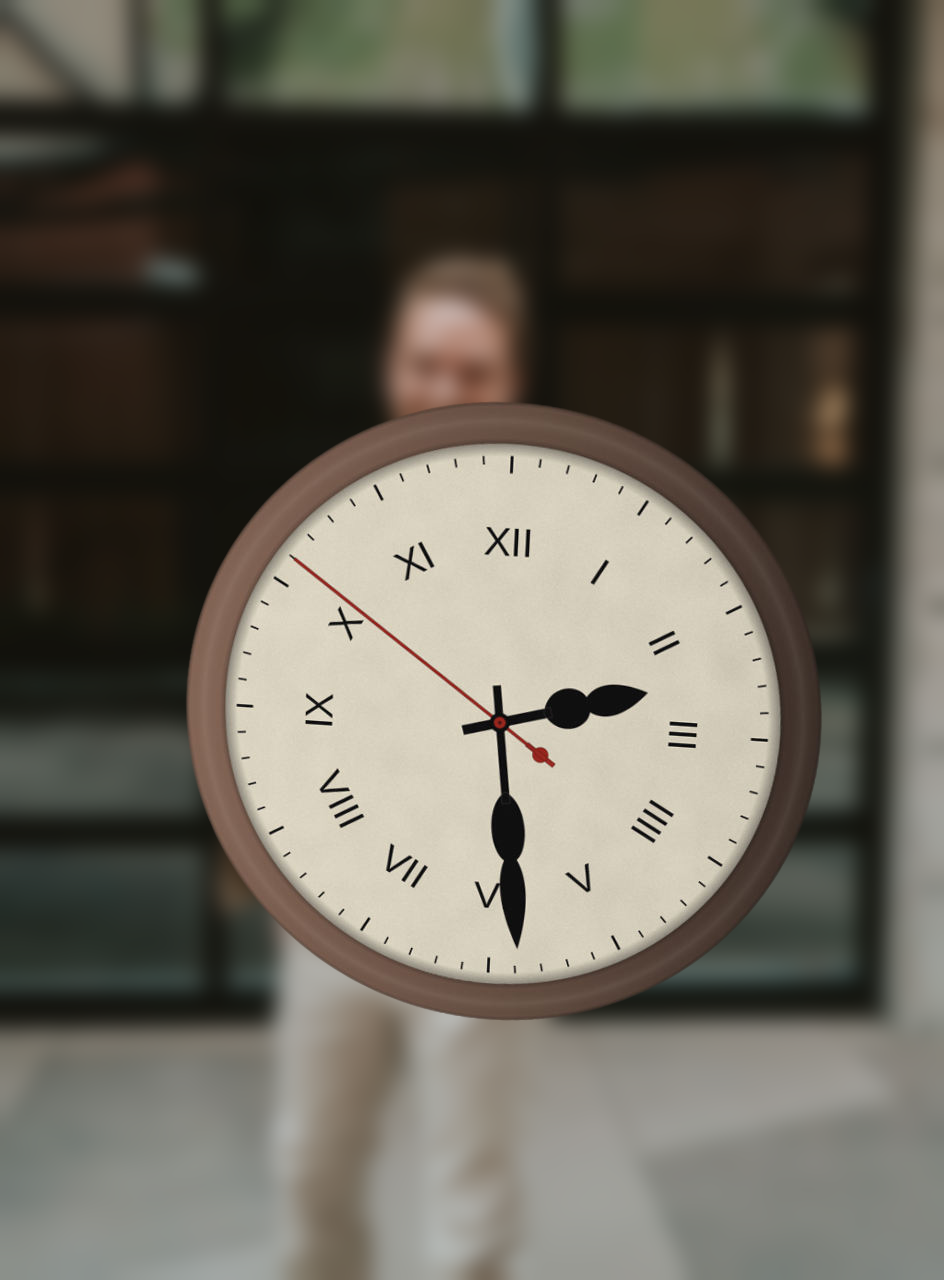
2:28:51
